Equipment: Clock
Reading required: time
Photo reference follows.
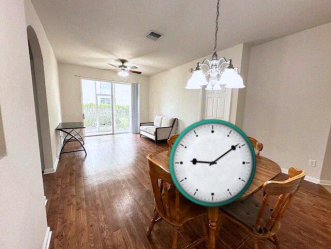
9:09
